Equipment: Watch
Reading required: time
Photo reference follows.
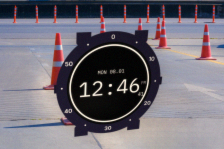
12:46
